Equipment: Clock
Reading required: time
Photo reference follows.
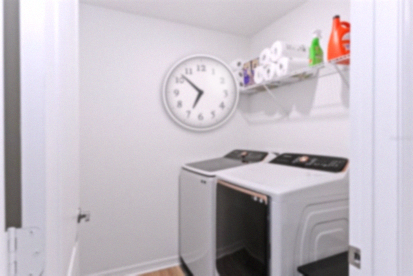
6:52
